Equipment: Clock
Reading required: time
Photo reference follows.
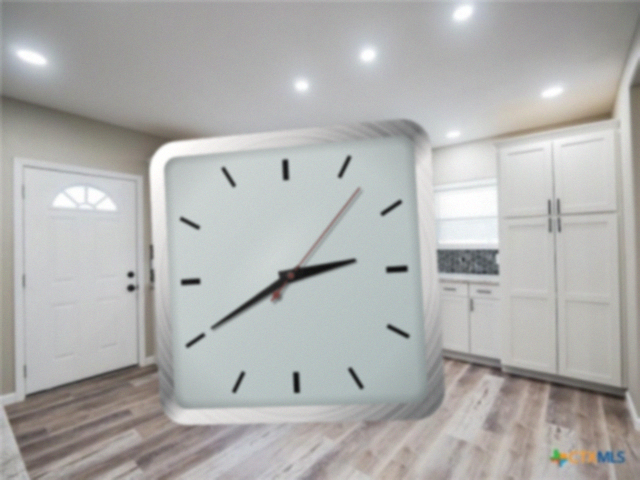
2:40:07
